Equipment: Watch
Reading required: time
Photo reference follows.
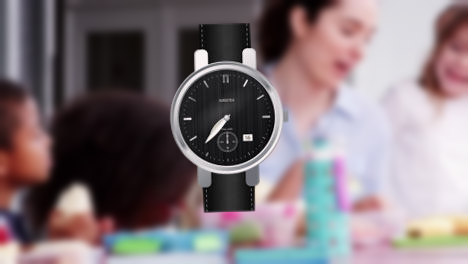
7:37
